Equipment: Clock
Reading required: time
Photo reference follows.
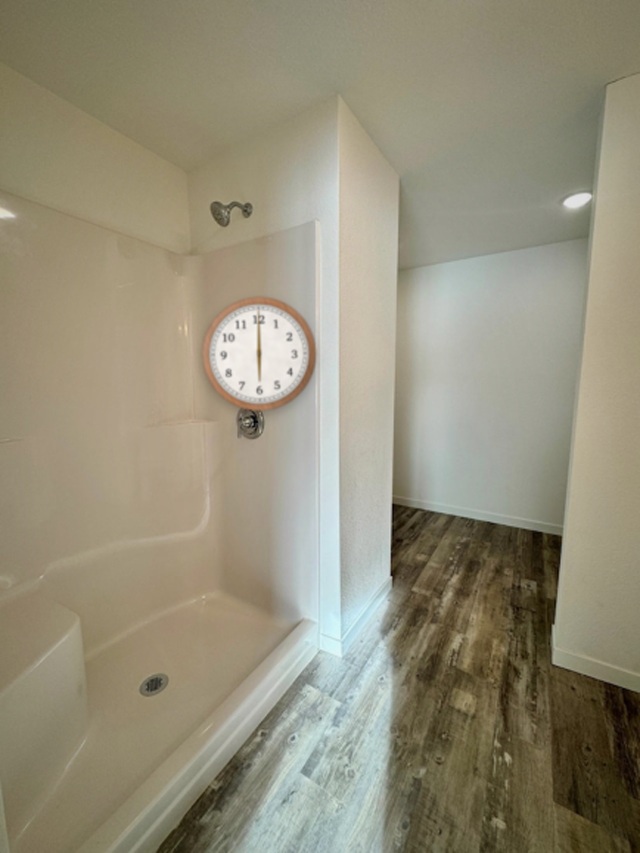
6:00
